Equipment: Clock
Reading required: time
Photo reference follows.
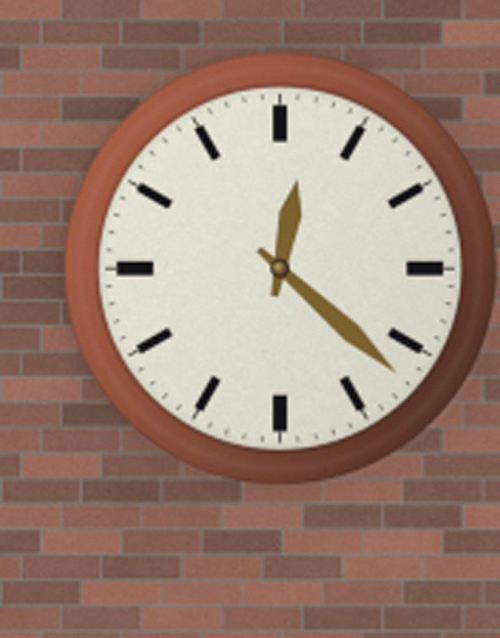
12:22
